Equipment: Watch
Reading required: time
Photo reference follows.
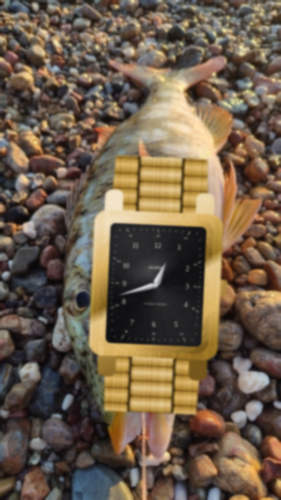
12:42
